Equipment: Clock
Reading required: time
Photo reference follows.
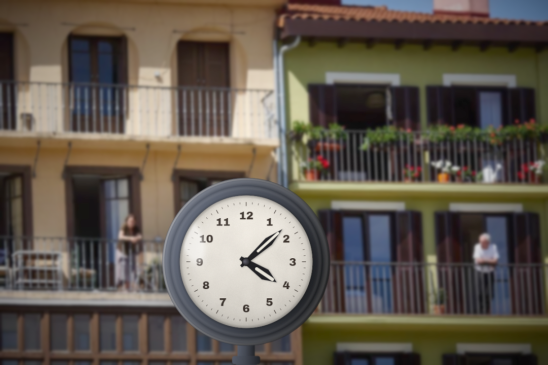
4:08
